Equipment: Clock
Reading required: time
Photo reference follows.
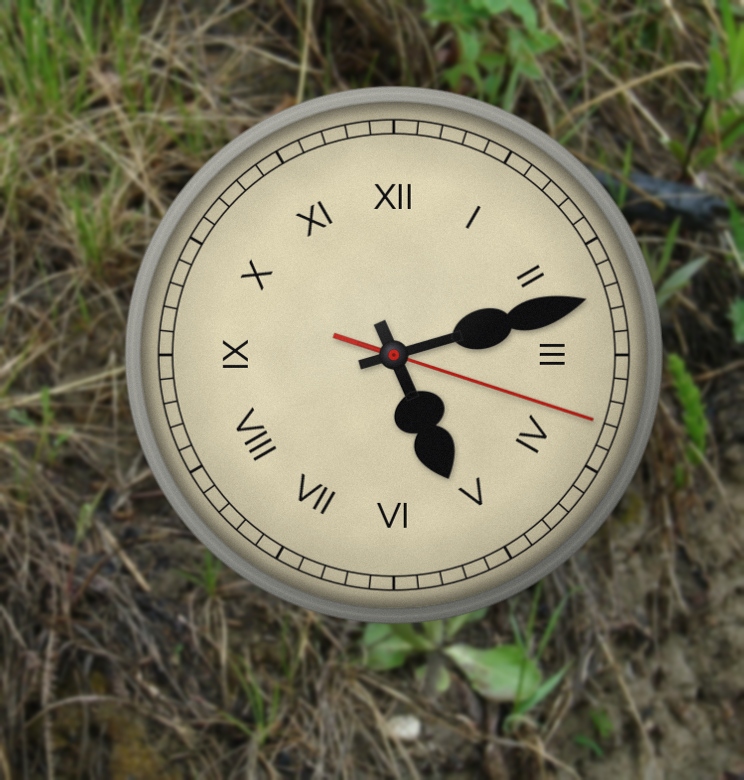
5:12:18
